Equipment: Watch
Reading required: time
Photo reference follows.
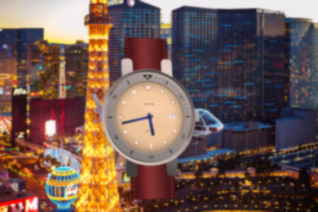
5:43
